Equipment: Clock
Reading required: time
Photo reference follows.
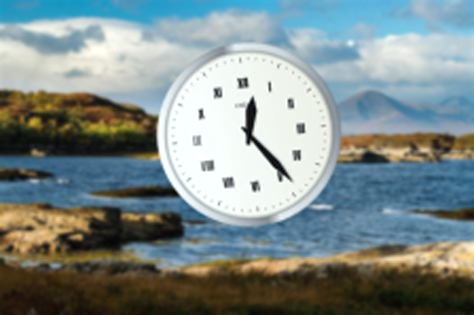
12:24
